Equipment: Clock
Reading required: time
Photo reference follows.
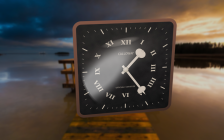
1:24
